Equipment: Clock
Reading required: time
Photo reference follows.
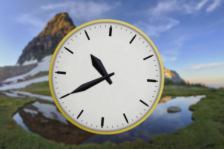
10:40
